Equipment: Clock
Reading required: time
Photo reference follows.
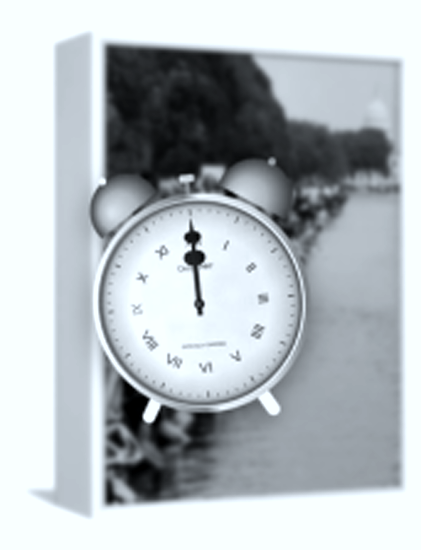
12:00
